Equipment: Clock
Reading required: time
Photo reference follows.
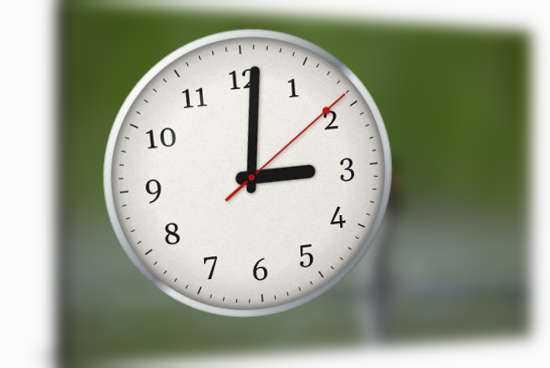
3:01:09
